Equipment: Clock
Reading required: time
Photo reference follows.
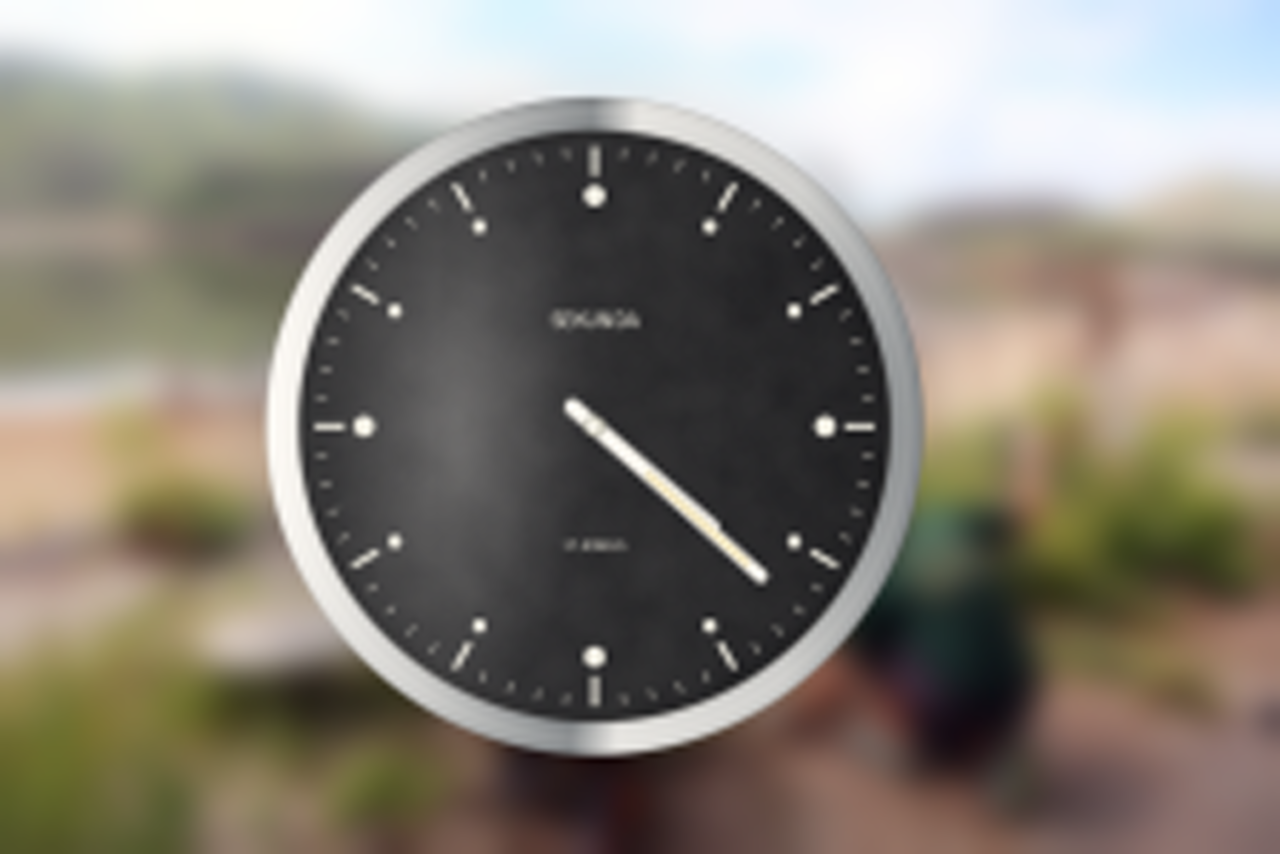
4:22
